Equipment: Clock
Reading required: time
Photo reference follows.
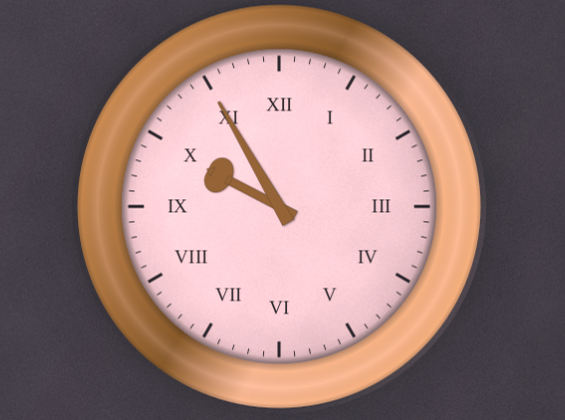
9:55
